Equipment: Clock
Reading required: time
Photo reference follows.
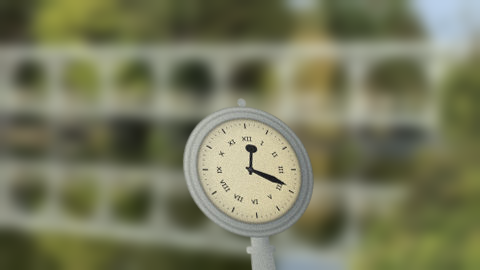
12:19
